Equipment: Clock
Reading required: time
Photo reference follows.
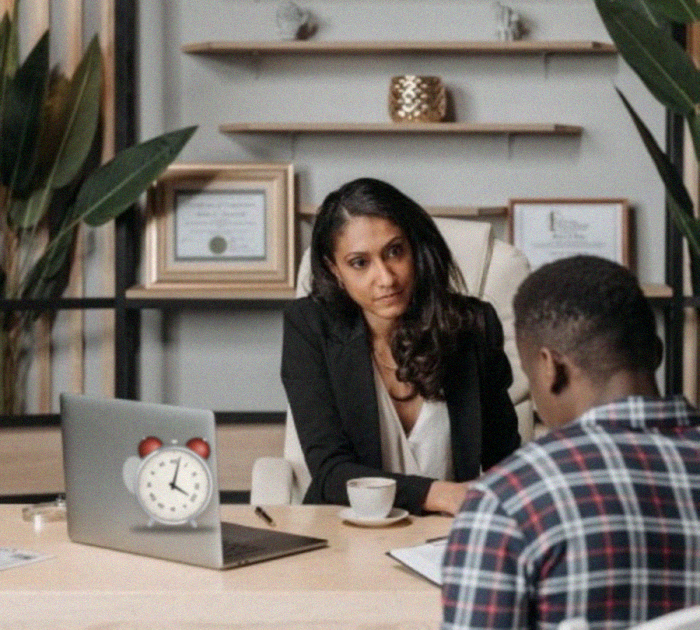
4:02
